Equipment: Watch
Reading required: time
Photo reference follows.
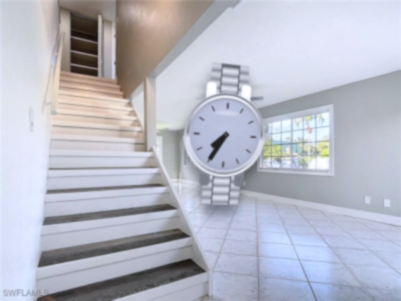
7:35
